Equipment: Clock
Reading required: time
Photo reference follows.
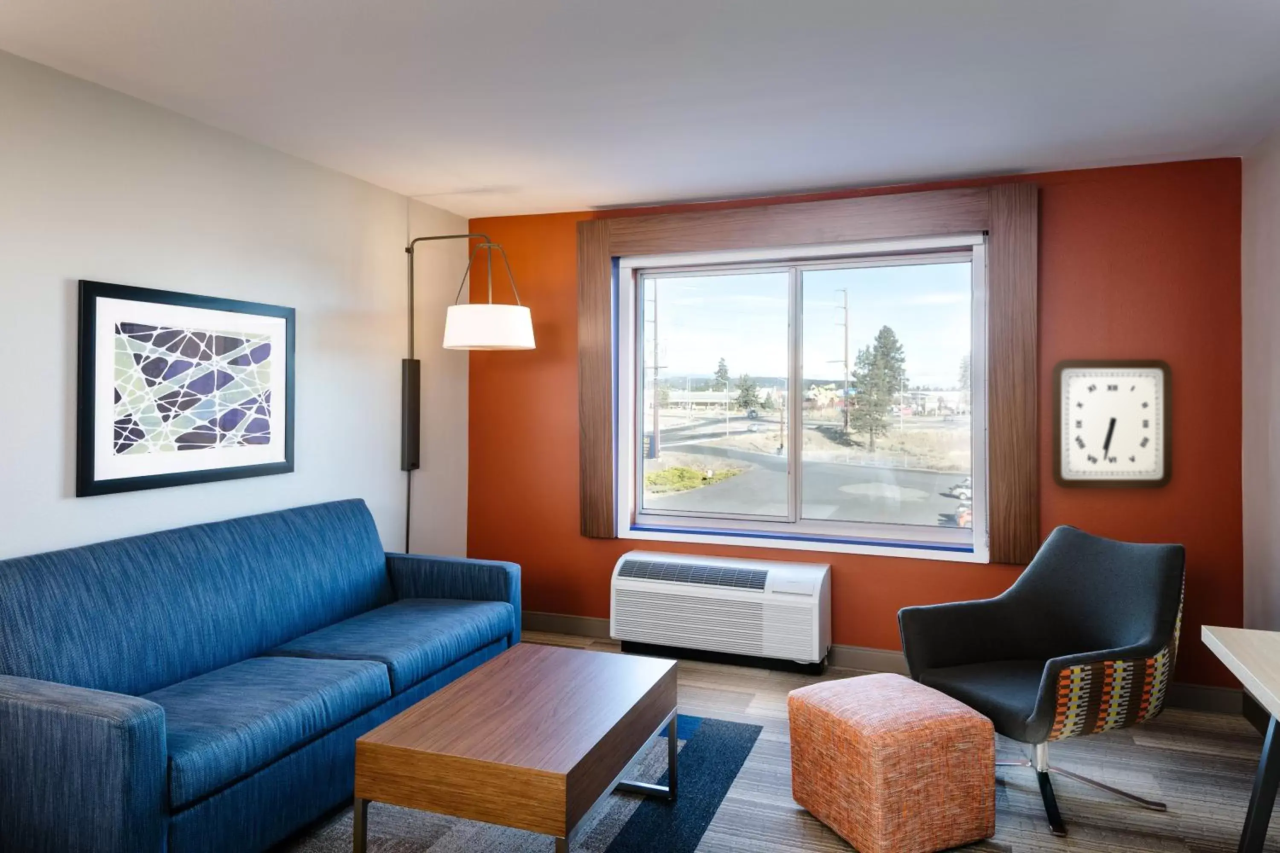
6:32
